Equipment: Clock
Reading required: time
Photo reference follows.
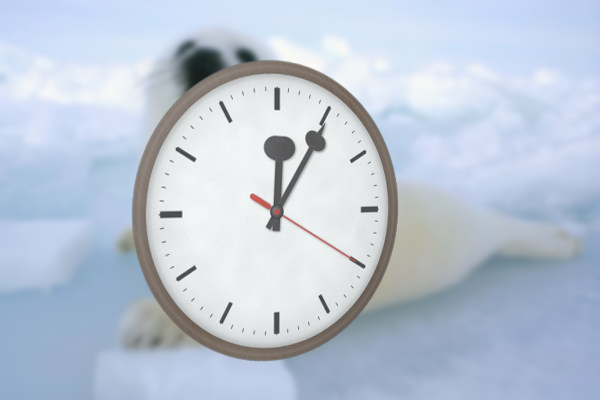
12:05:20
